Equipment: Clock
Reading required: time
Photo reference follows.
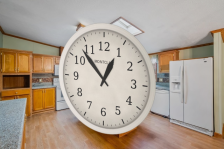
12:53
